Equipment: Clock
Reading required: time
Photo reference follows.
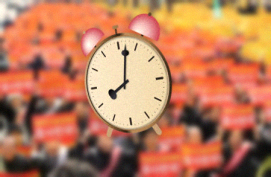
8:02
